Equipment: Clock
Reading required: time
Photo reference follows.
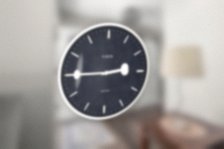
2:45
